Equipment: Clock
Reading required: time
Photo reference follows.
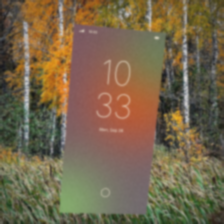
10:33
